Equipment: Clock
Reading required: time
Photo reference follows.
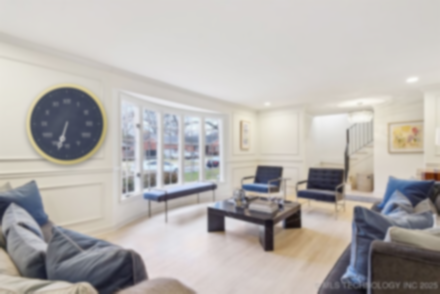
6:33
